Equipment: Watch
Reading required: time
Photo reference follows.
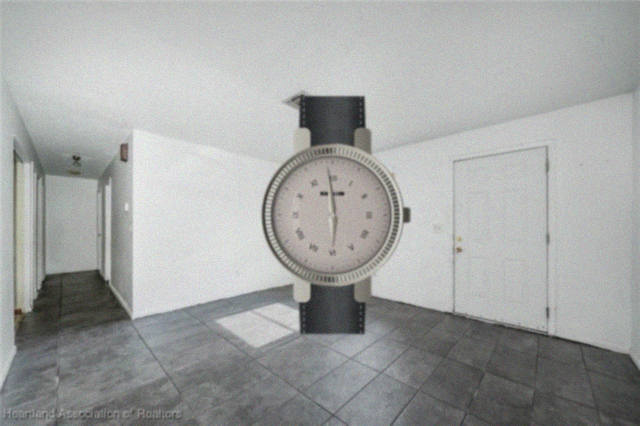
5:59
